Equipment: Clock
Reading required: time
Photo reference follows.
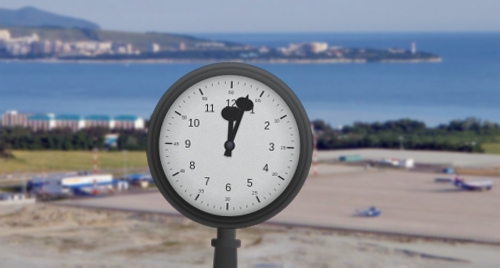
12:03
